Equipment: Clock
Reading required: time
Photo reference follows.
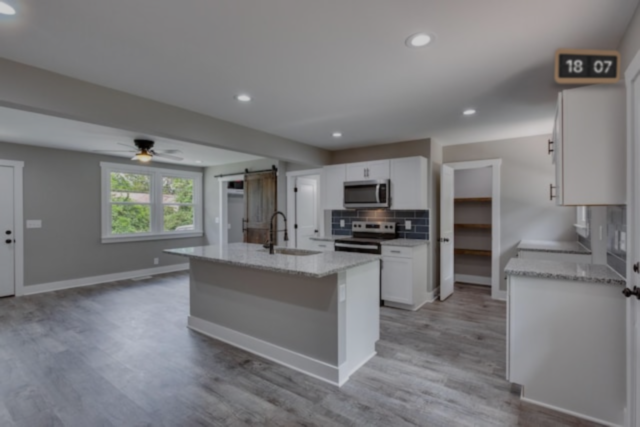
18:07
